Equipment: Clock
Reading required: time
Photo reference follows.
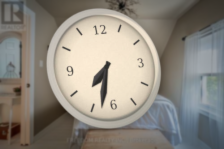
7:33
